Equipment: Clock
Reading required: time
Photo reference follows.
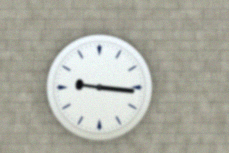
9:16
